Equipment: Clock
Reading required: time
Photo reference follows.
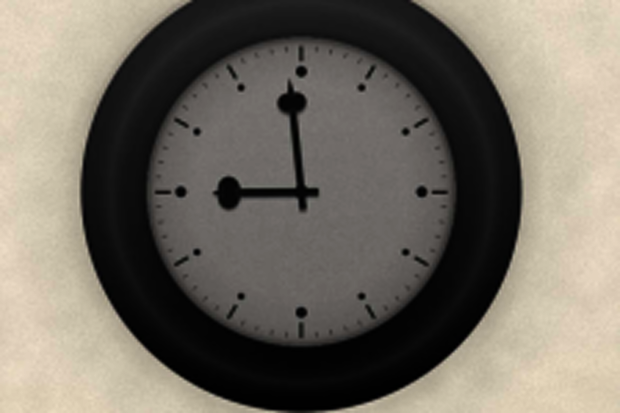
8:59
